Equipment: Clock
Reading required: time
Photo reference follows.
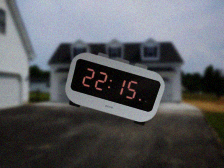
22:15
